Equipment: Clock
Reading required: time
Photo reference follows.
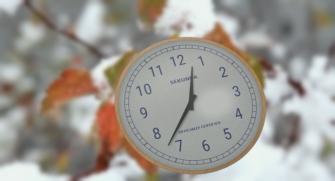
12:37
